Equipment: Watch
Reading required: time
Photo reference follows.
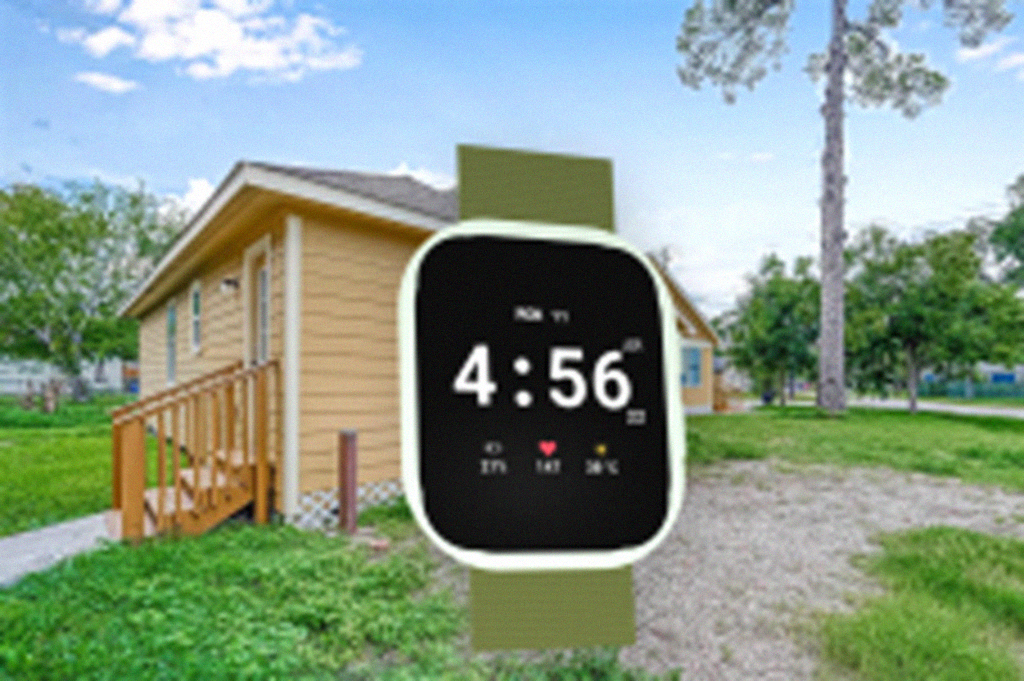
4:56
